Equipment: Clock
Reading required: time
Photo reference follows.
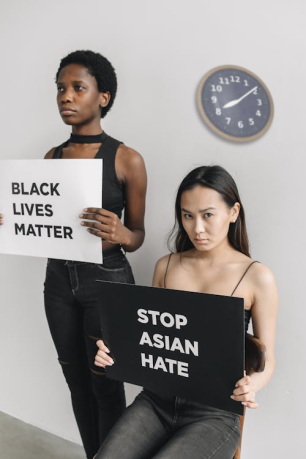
8:09
